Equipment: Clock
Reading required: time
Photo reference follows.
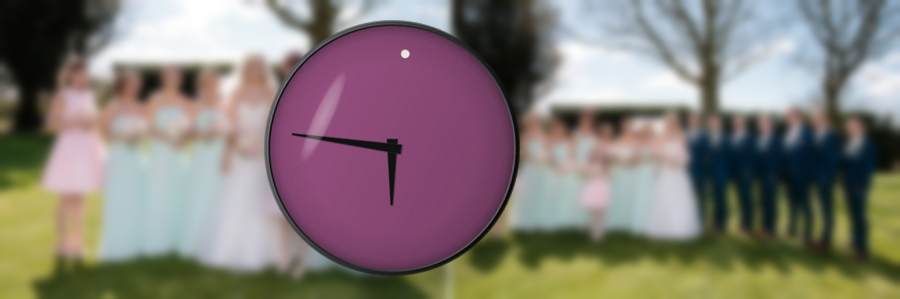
5:45
